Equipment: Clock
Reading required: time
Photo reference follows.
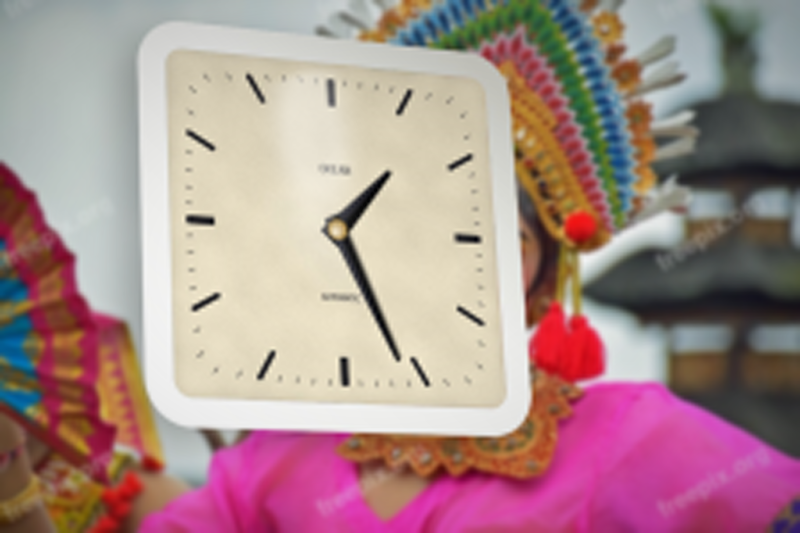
1:26
